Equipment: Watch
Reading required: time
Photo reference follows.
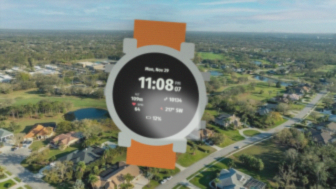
11:08
